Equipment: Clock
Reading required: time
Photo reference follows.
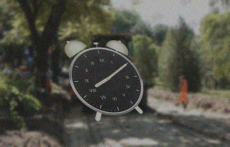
8:10
